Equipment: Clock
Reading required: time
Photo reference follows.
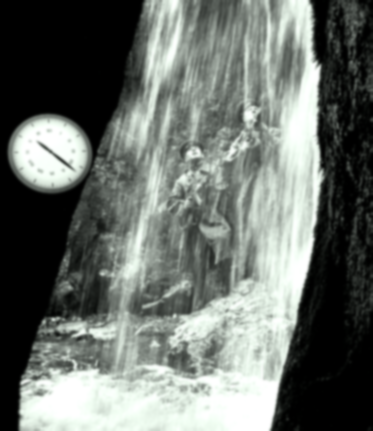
10:22
